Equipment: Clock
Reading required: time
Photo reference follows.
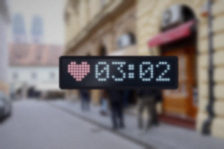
3:02
